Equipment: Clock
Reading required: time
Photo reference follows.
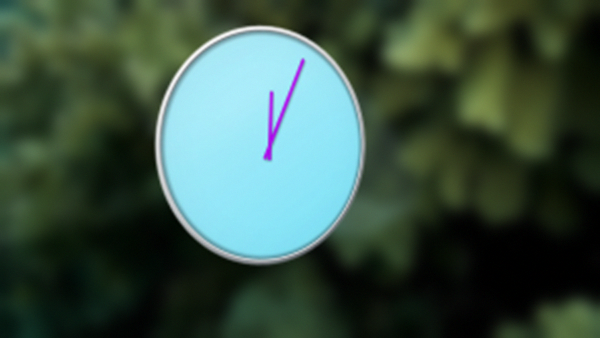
12:04
